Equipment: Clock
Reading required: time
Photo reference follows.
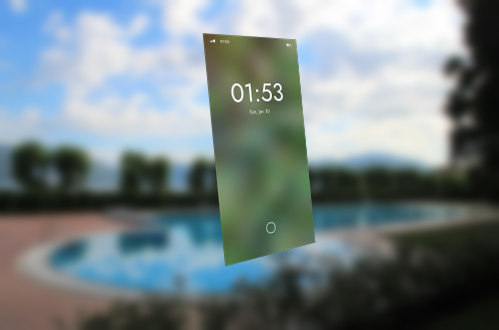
1:53
